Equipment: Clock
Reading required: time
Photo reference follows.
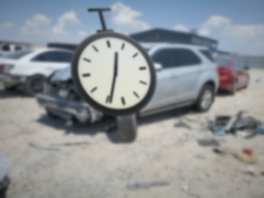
12:34
